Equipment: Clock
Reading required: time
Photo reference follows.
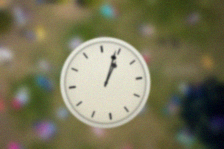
1:04
